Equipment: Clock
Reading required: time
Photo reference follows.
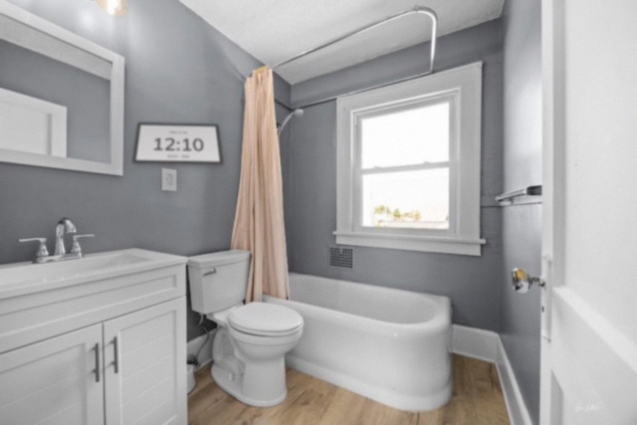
12:10
